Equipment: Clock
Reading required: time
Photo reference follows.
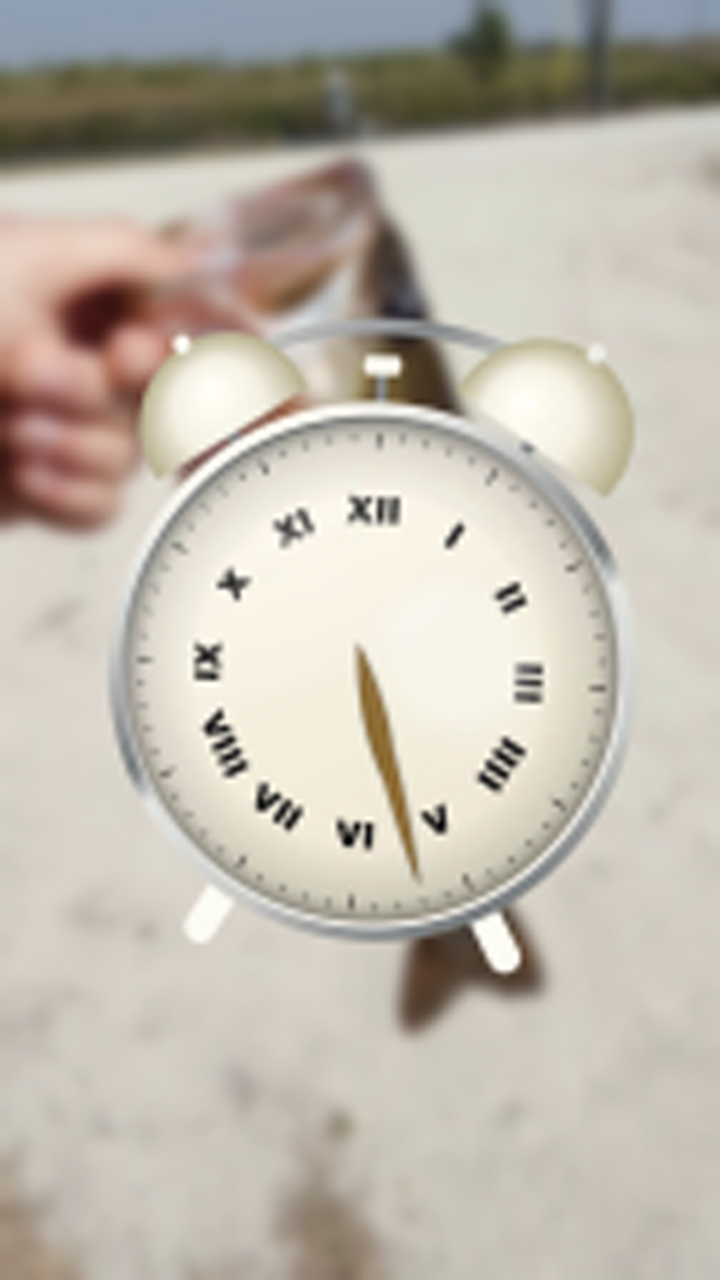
5:27
